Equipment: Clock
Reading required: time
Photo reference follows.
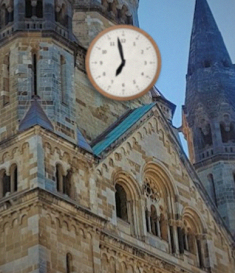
6:58
